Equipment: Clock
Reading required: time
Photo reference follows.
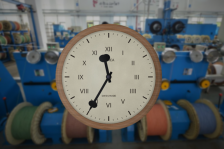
11:35
